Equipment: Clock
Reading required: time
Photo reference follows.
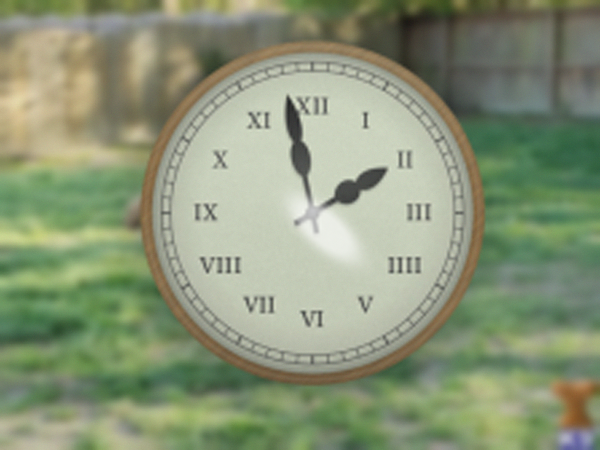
1:58
